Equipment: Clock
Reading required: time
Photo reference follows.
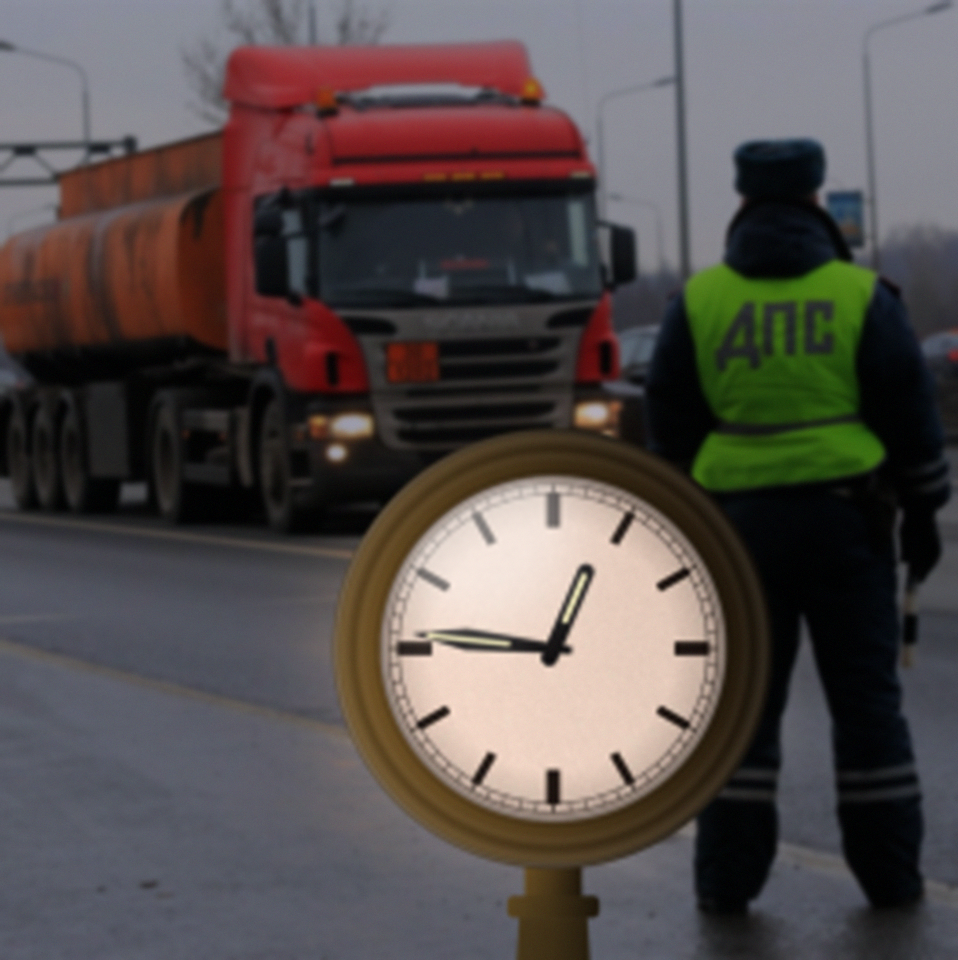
12:46
